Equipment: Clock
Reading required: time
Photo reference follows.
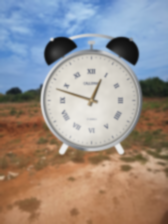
12:48
